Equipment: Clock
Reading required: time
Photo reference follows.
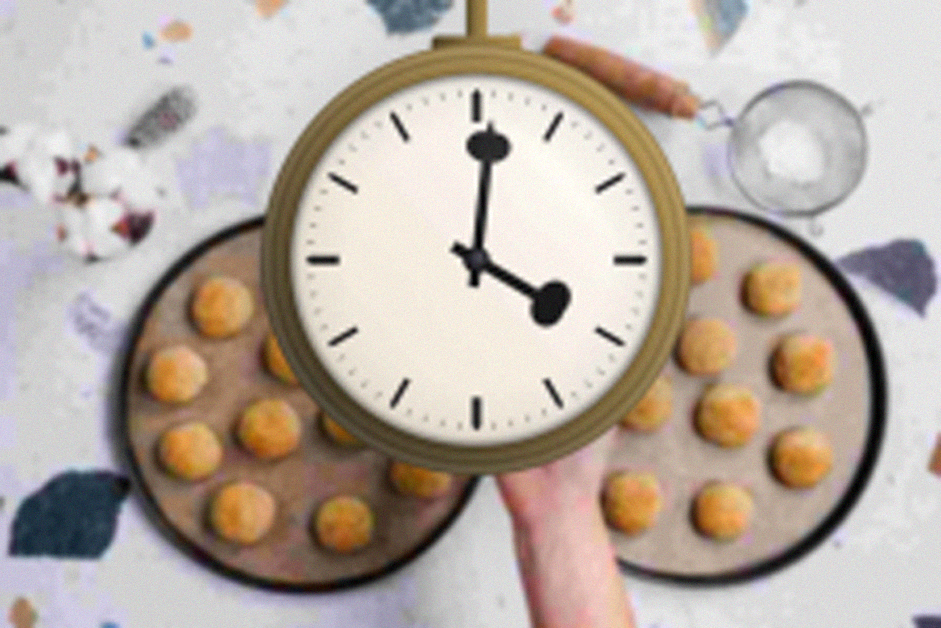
4:01
